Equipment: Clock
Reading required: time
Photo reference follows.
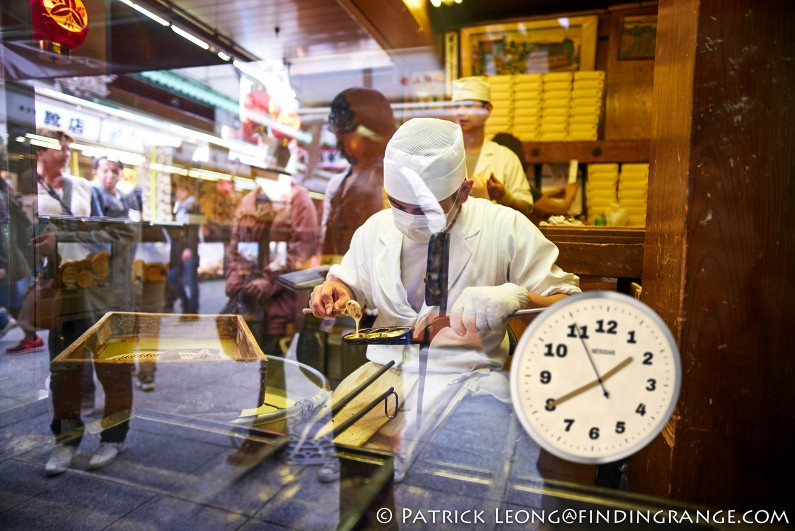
1:39:55
